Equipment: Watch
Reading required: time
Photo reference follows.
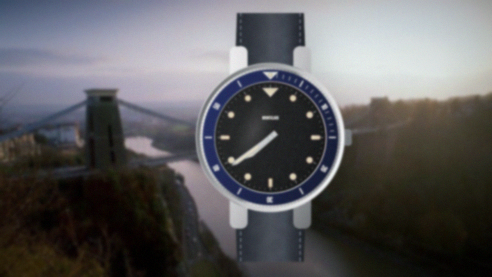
7:39
